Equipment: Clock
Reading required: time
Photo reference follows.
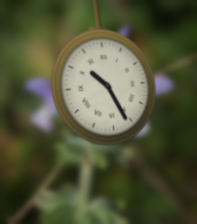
10:26
